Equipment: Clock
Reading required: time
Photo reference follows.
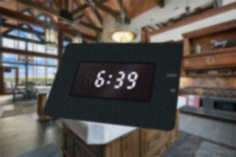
6:39
